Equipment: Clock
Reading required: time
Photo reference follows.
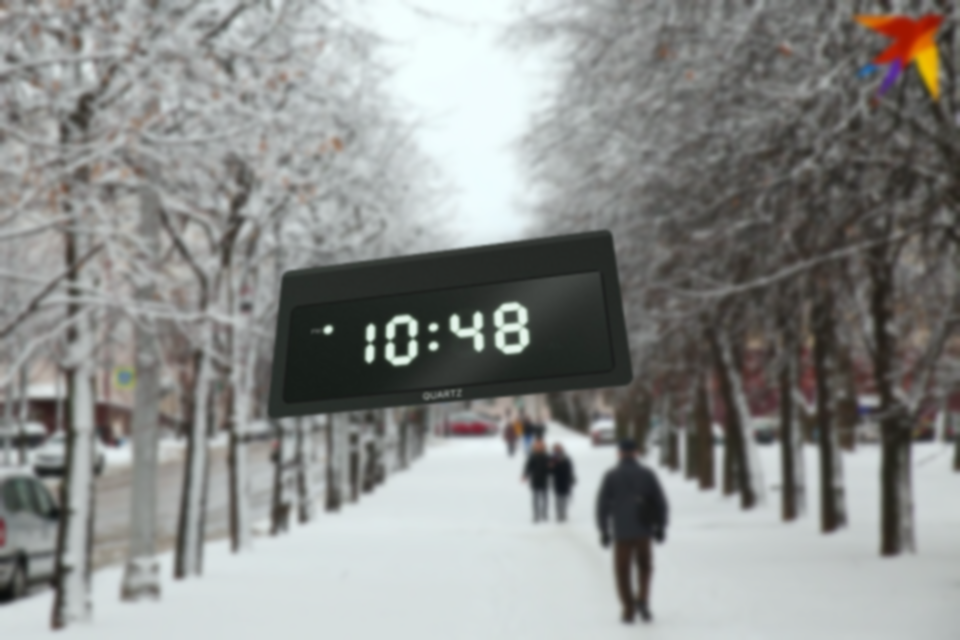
10:48
